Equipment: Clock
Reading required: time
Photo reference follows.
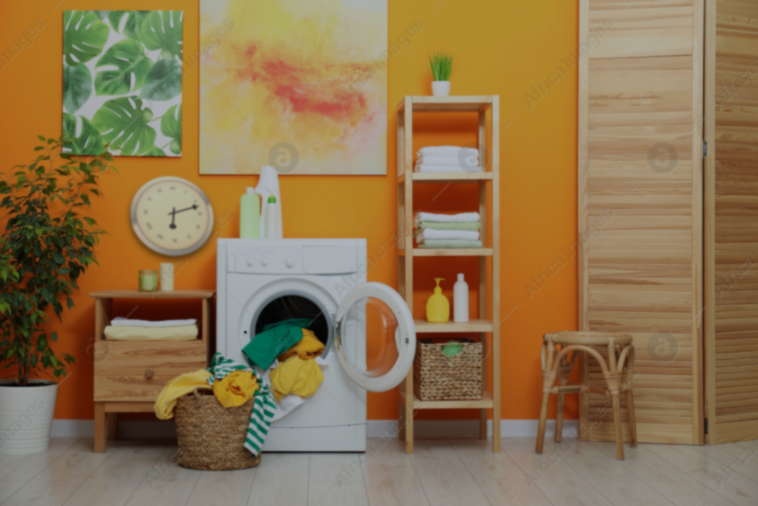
6:12
